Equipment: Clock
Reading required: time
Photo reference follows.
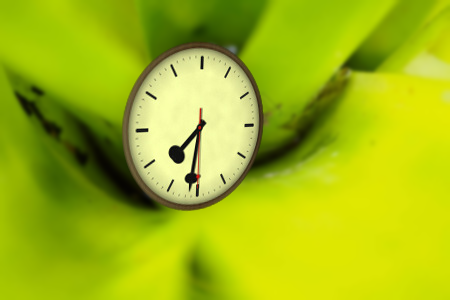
7:31:30
